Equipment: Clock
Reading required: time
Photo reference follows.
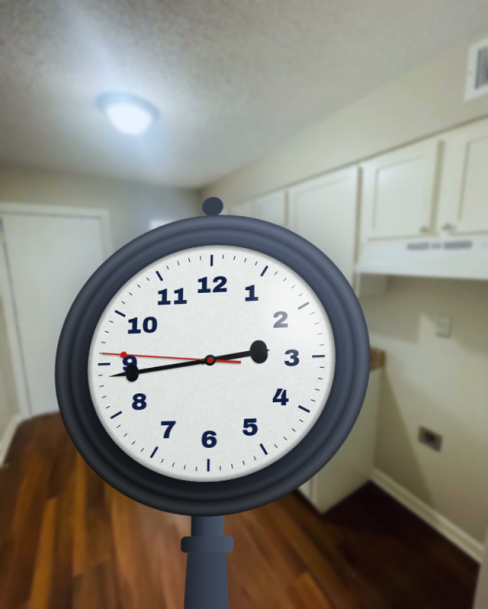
2:43:46
